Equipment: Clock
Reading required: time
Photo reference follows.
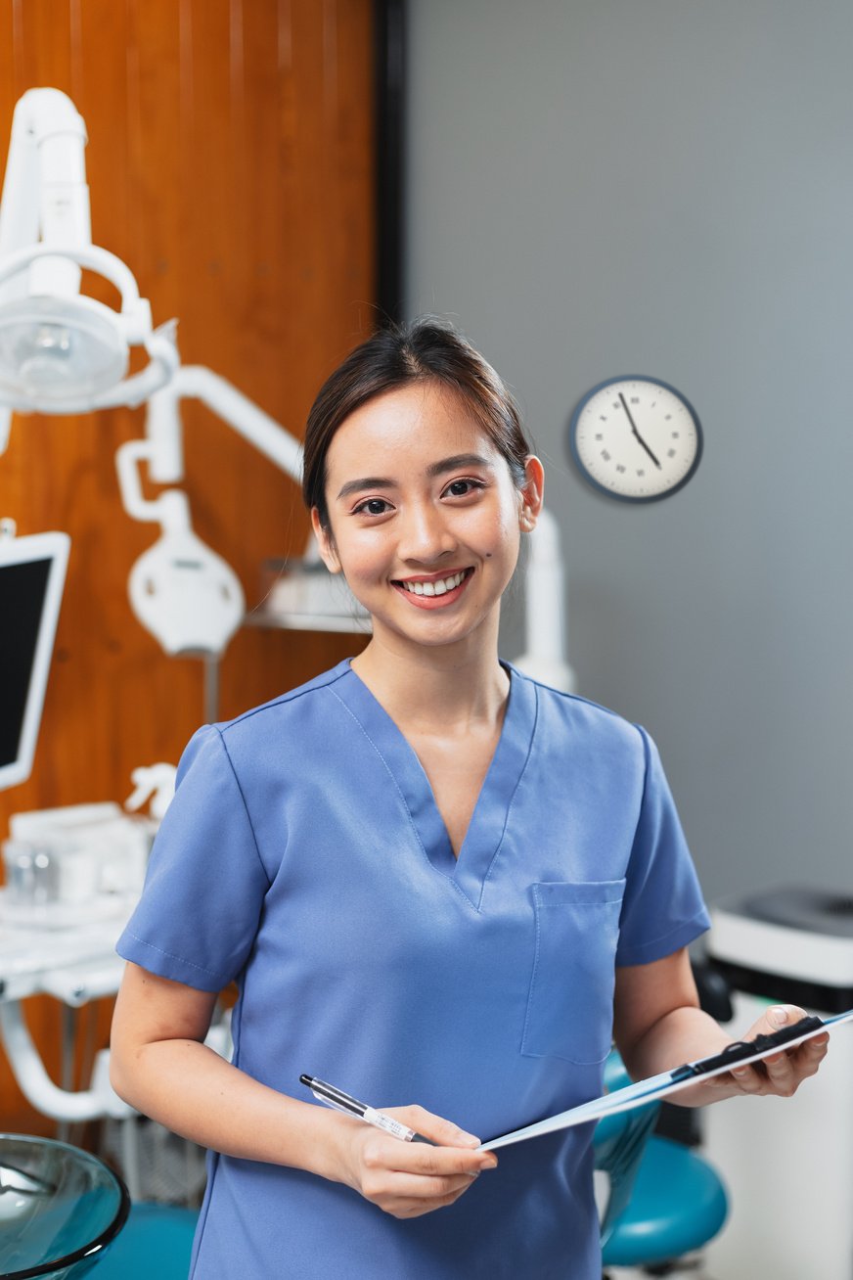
4:57
